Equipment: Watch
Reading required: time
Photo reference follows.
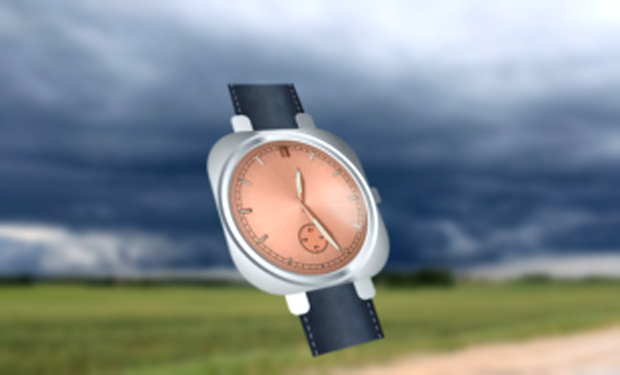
12:26
